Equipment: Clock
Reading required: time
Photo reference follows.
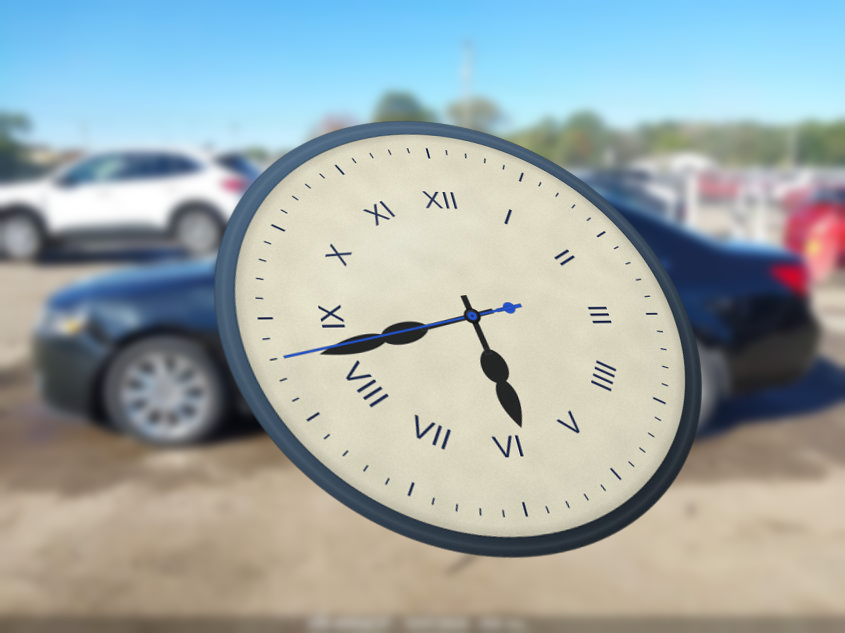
5:42:43
